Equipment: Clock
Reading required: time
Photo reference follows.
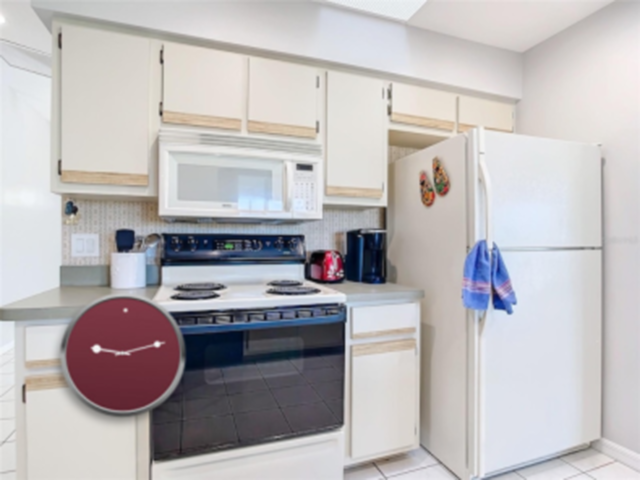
9:12
